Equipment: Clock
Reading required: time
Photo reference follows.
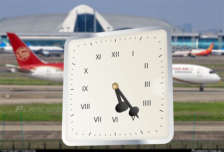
5:24
